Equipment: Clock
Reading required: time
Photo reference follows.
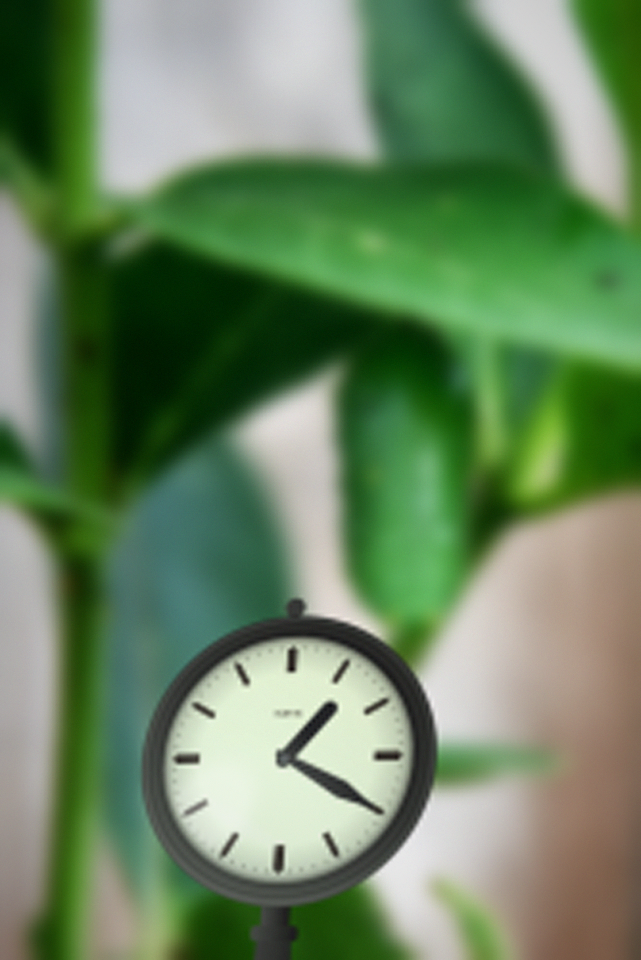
1:20
